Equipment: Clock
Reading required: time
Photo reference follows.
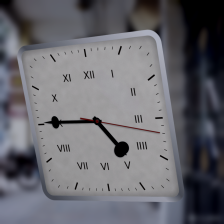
4:45:17
